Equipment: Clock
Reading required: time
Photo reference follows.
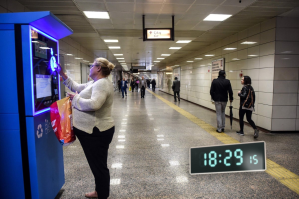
18:29:15
